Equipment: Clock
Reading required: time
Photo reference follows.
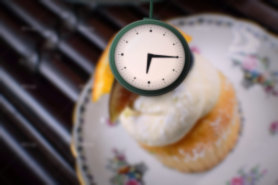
6:15
